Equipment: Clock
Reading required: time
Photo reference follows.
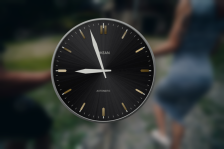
8:57
